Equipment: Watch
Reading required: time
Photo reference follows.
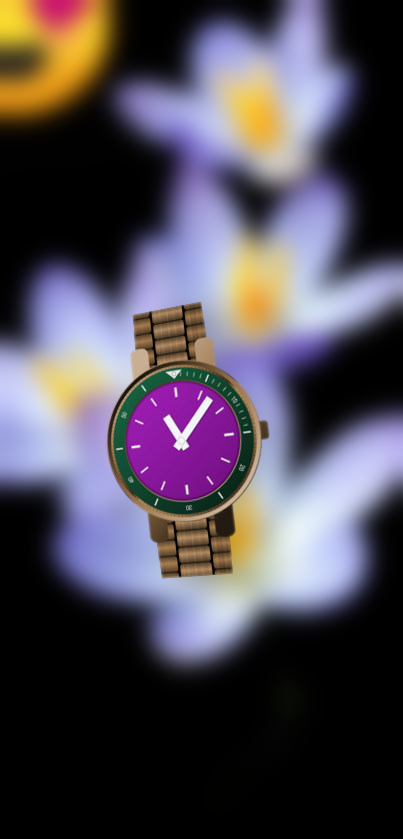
11:07
